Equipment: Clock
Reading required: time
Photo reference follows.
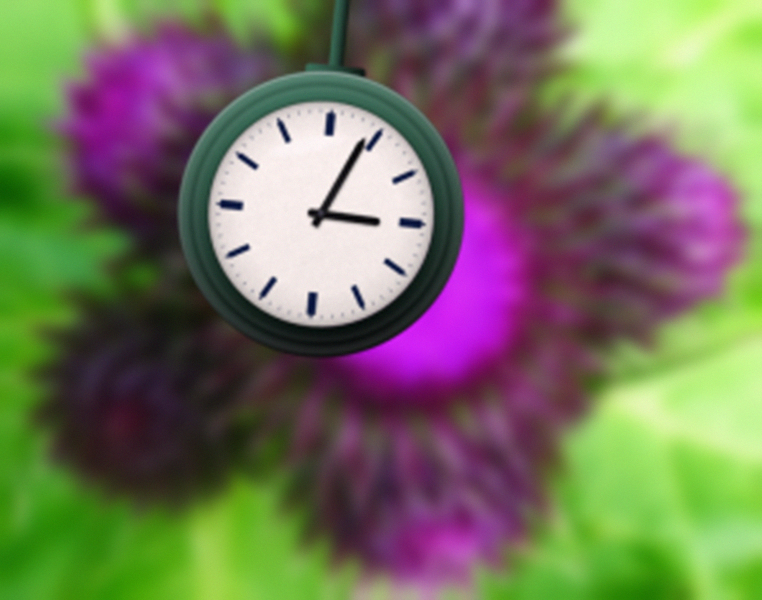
3:04
